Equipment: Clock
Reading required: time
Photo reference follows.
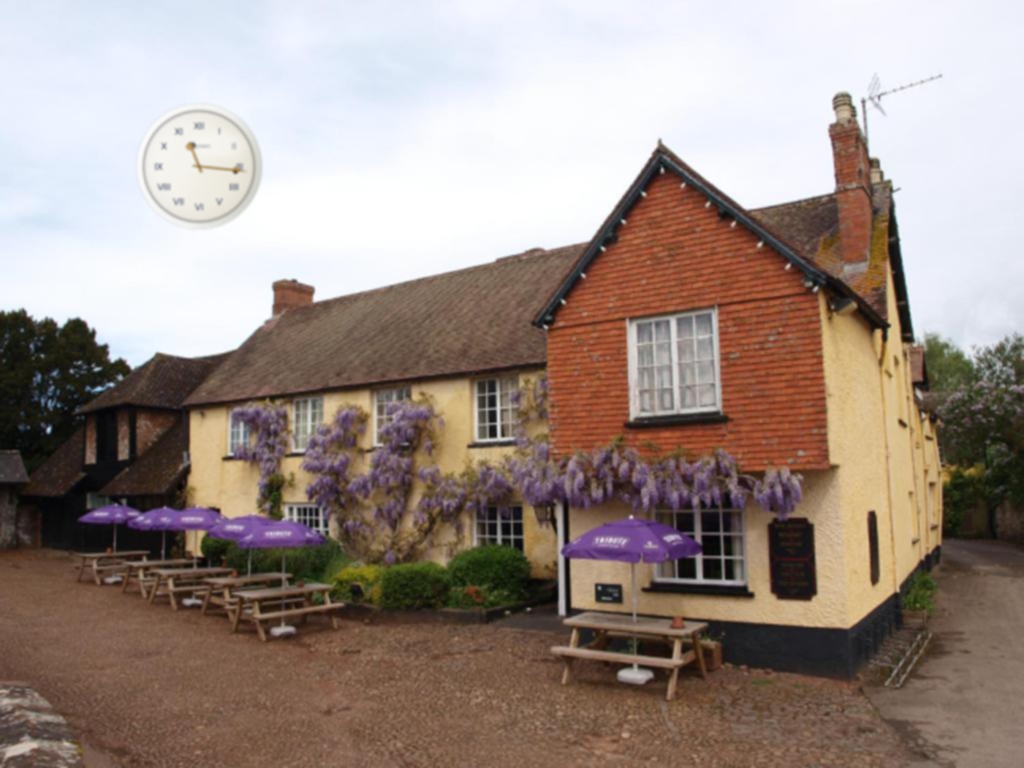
11:16
